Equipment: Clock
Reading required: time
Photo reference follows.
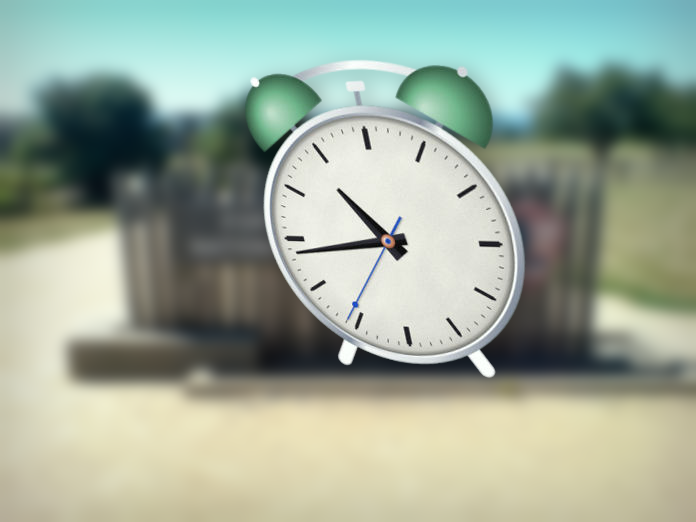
10:43:36
